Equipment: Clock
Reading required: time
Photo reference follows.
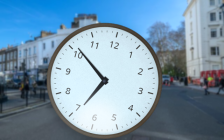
6:51
